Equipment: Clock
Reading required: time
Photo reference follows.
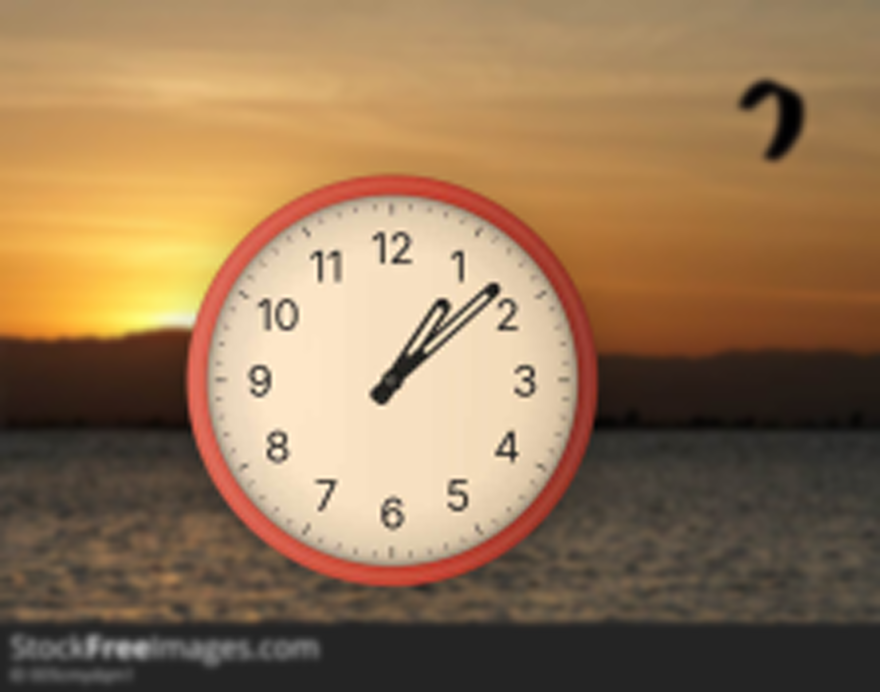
1:08
